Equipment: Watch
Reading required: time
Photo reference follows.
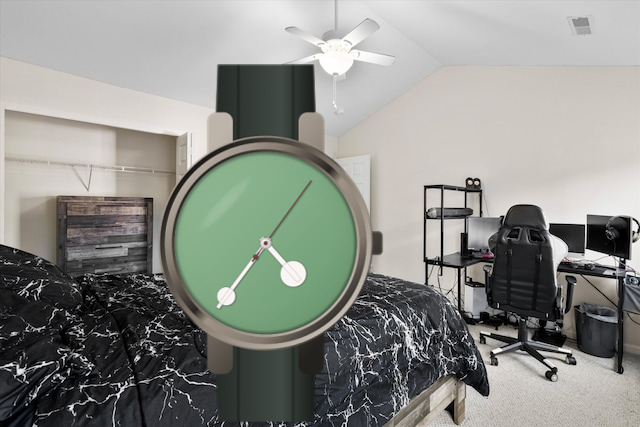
4:36:06
